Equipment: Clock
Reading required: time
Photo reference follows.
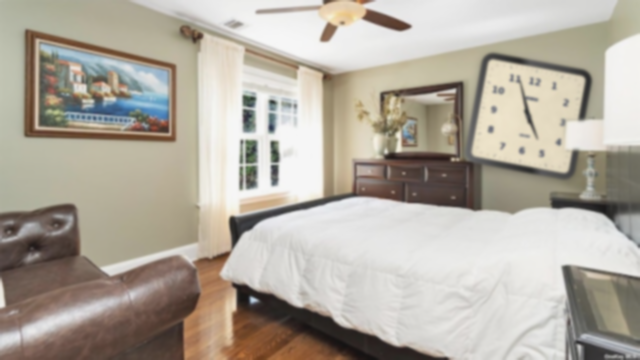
4:56
